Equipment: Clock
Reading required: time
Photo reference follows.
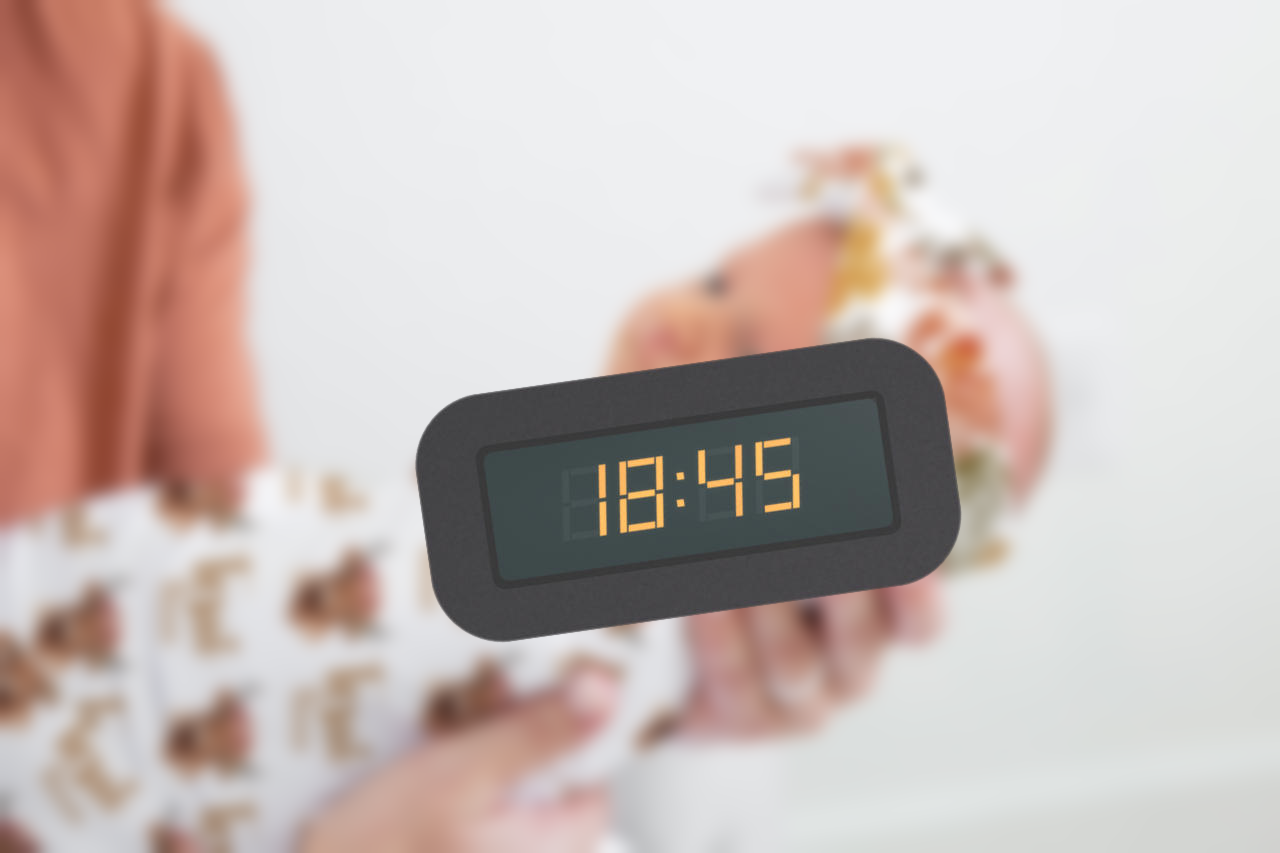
18:45
